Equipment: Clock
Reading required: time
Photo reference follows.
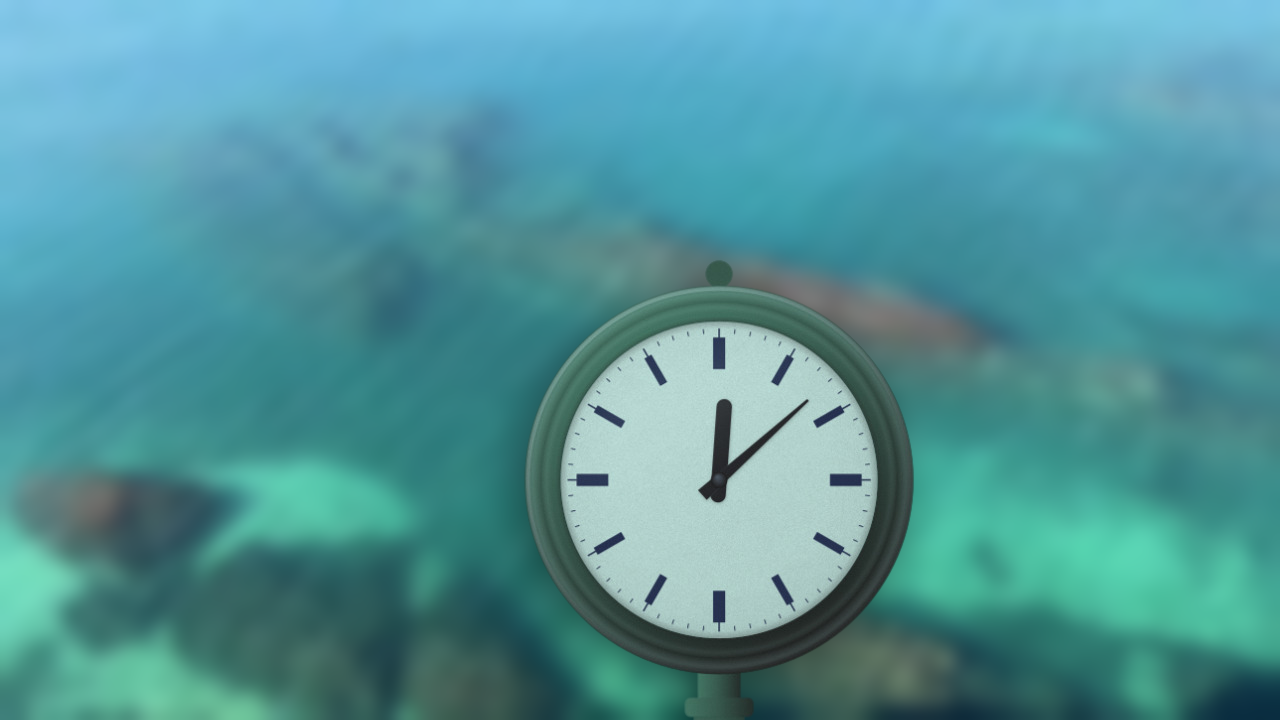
12:08
